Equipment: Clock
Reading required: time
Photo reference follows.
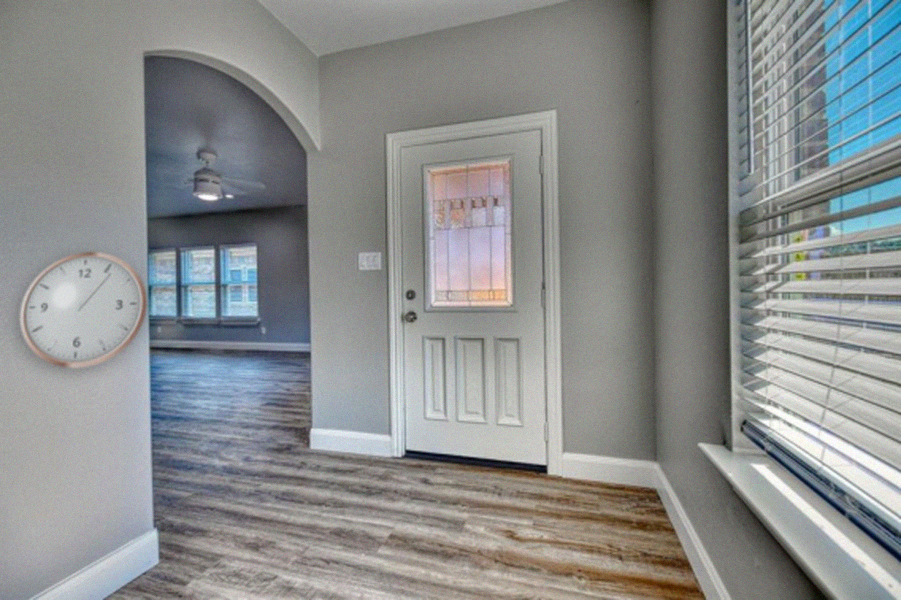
1:06
